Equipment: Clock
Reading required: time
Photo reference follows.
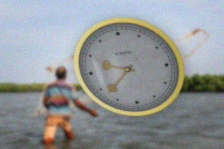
9:38
